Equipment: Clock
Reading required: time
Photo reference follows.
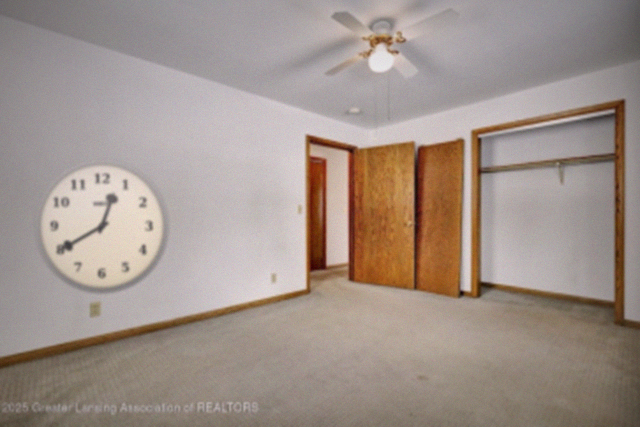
12:40
